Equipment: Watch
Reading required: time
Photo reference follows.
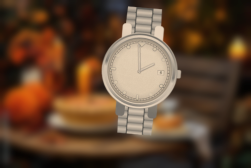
1:59
